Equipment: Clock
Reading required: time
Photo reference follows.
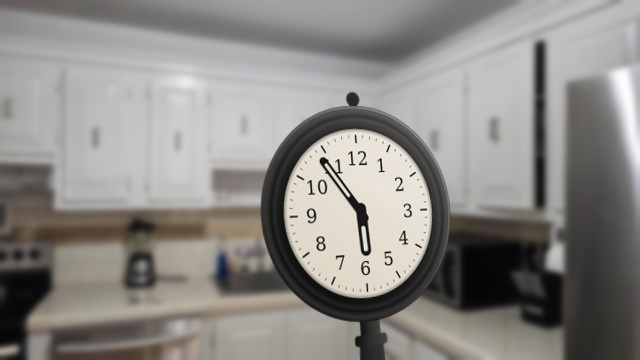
5:54
